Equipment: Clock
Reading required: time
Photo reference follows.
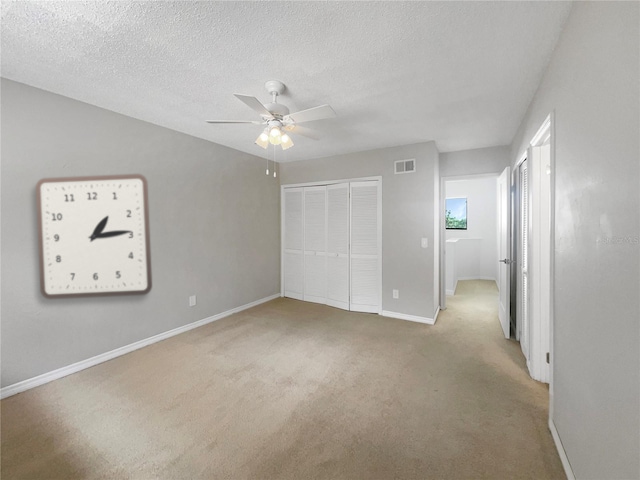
1:14
